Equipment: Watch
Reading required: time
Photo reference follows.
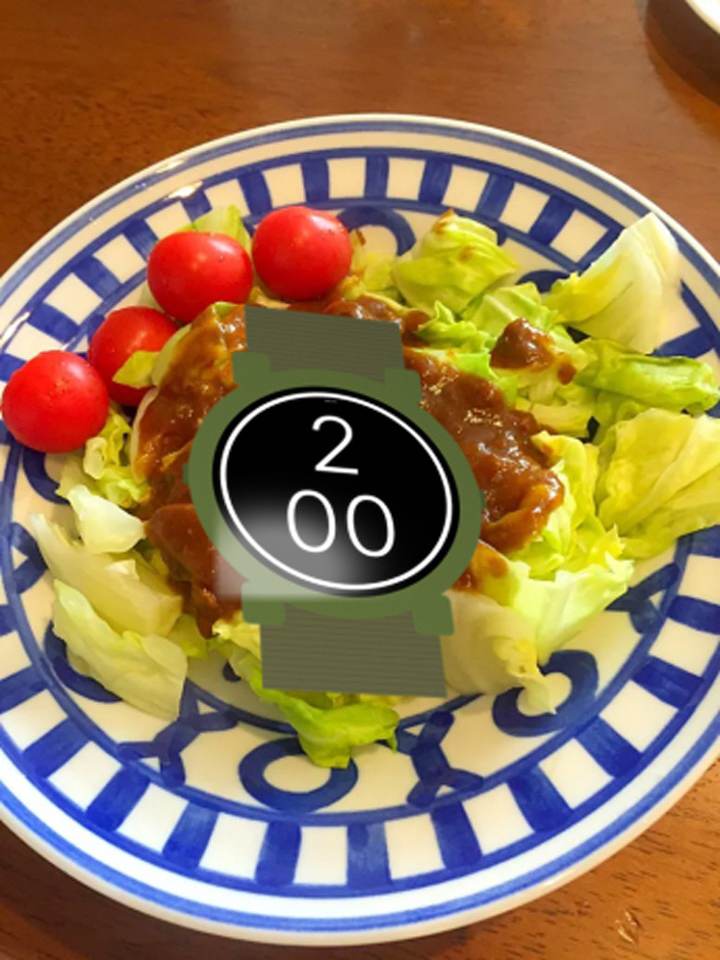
2:00
